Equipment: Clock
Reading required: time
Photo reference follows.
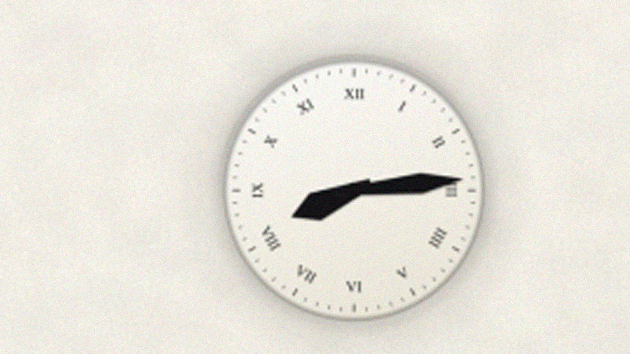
8:14
